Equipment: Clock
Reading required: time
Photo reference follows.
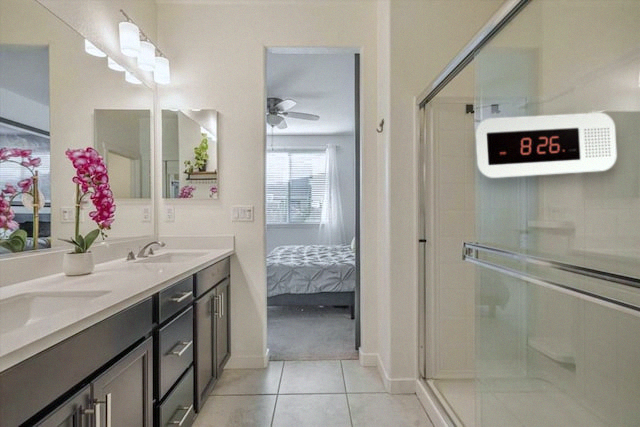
8:26
